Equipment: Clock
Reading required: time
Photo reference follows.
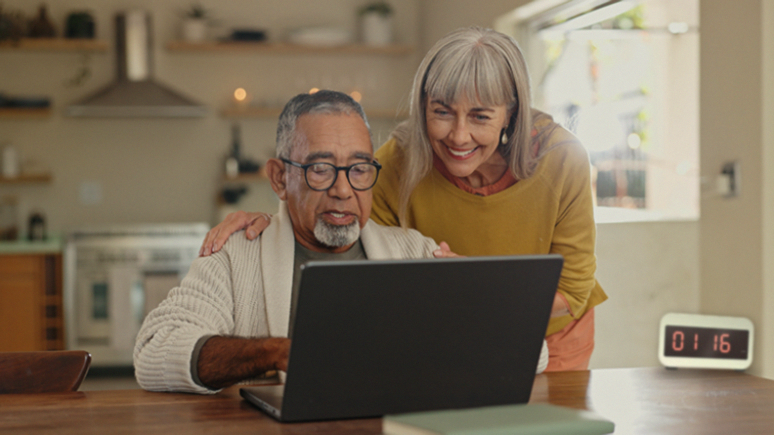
1:16
